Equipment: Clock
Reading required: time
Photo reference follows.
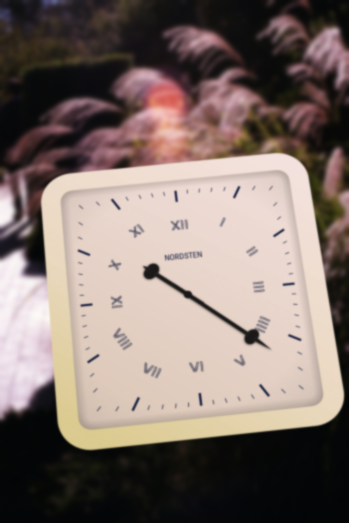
10:22
